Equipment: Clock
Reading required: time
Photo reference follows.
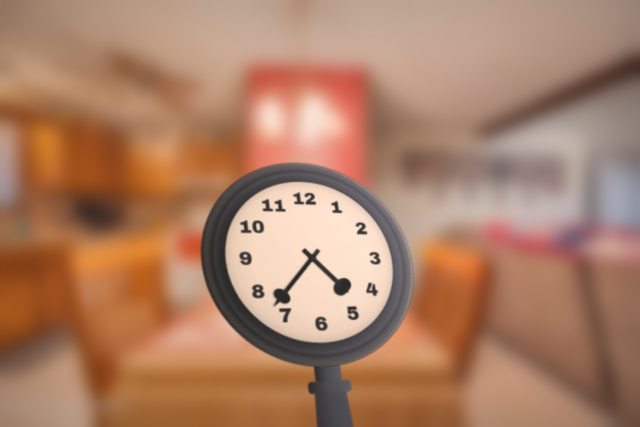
4:37
